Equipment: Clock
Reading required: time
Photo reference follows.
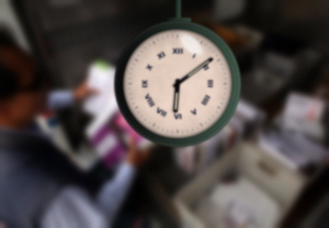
6:09
